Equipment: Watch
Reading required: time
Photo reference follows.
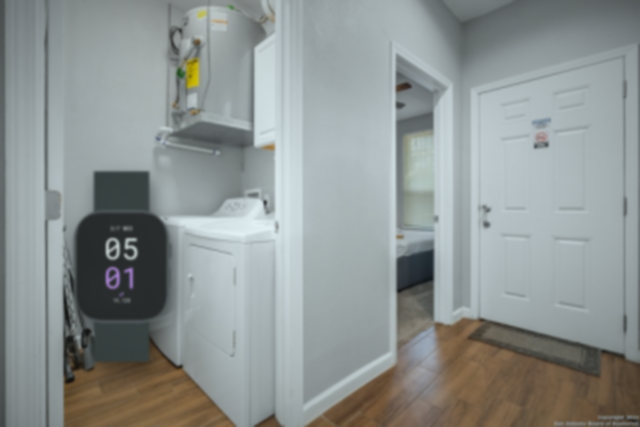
5:01
